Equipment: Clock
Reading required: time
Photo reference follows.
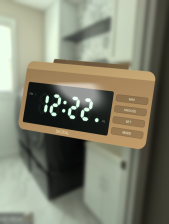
12:22
